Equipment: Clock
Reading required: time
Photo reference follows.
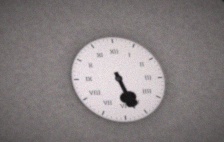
5:27
